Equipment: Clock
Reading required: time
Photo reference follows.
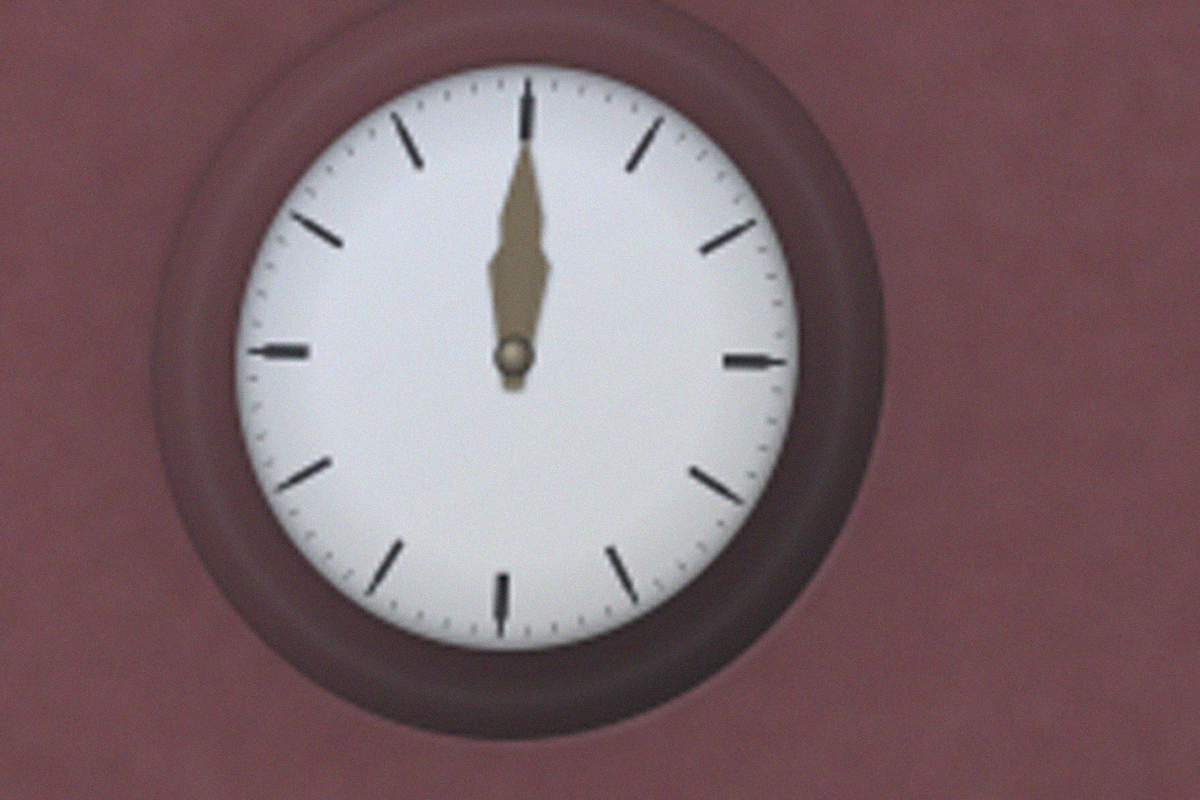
12:00
